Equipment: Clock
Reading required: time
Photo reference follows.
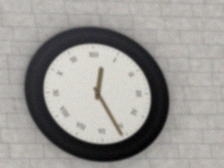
12:26
